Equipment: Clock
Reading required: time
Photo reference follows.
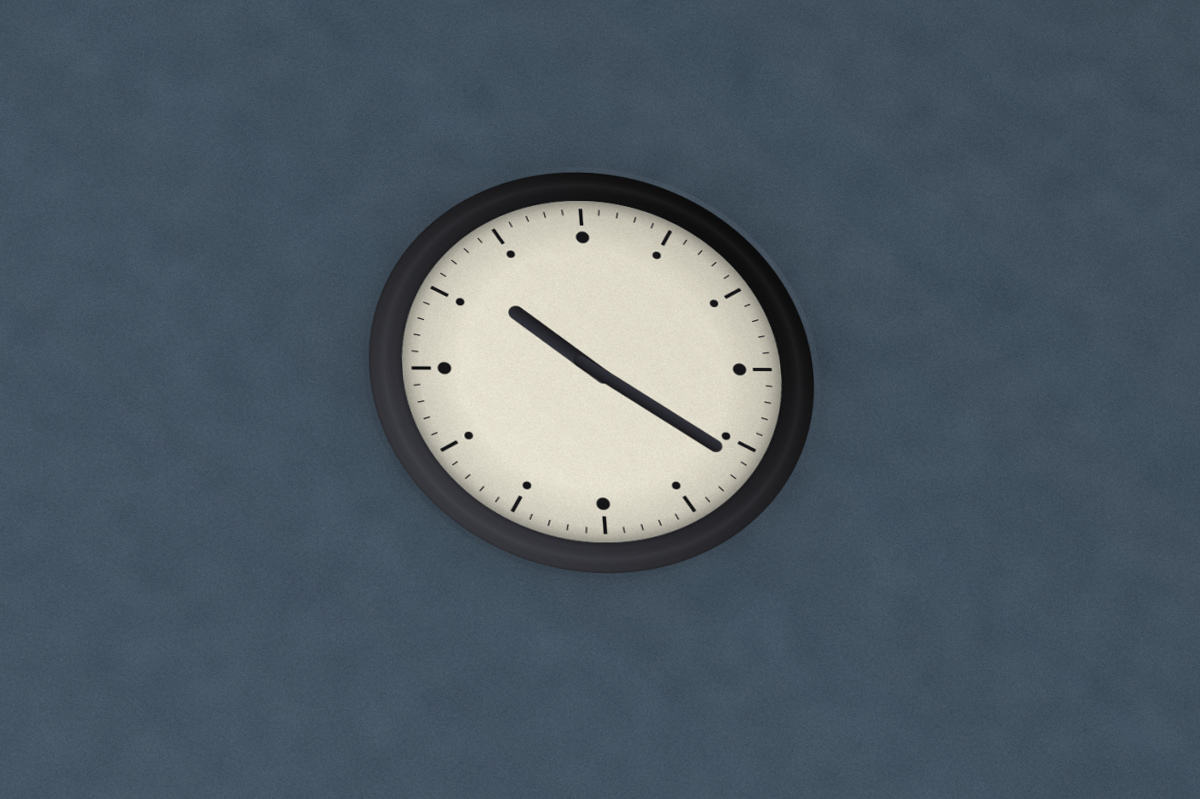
10:21
